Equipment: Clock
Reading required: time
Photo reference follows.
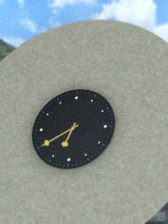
6:40
